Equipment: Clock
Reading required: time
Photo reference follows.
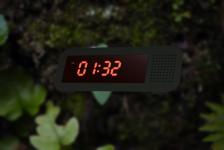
1:32
